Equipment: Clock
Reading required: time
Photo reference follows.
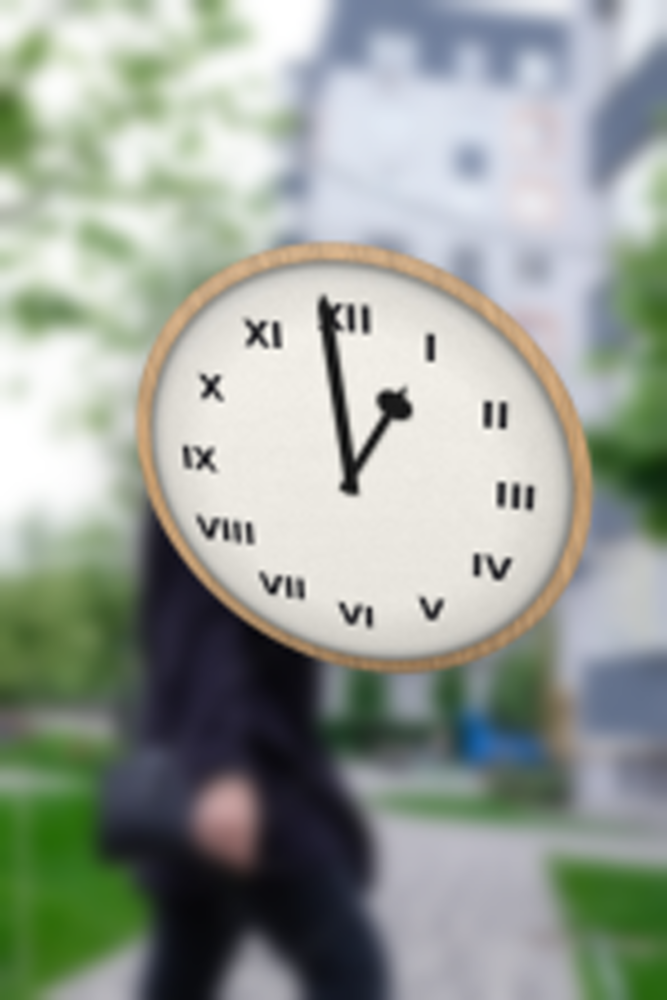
12:59
